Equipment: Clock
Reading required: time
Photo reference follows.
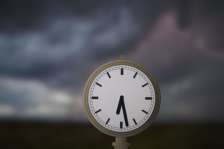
6:28
